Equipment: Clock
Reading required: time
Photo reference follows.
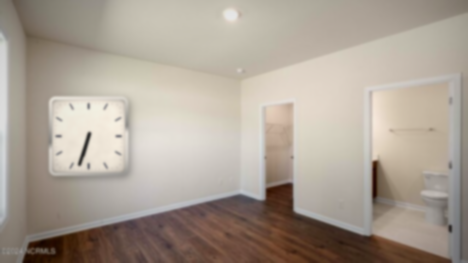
6:33
